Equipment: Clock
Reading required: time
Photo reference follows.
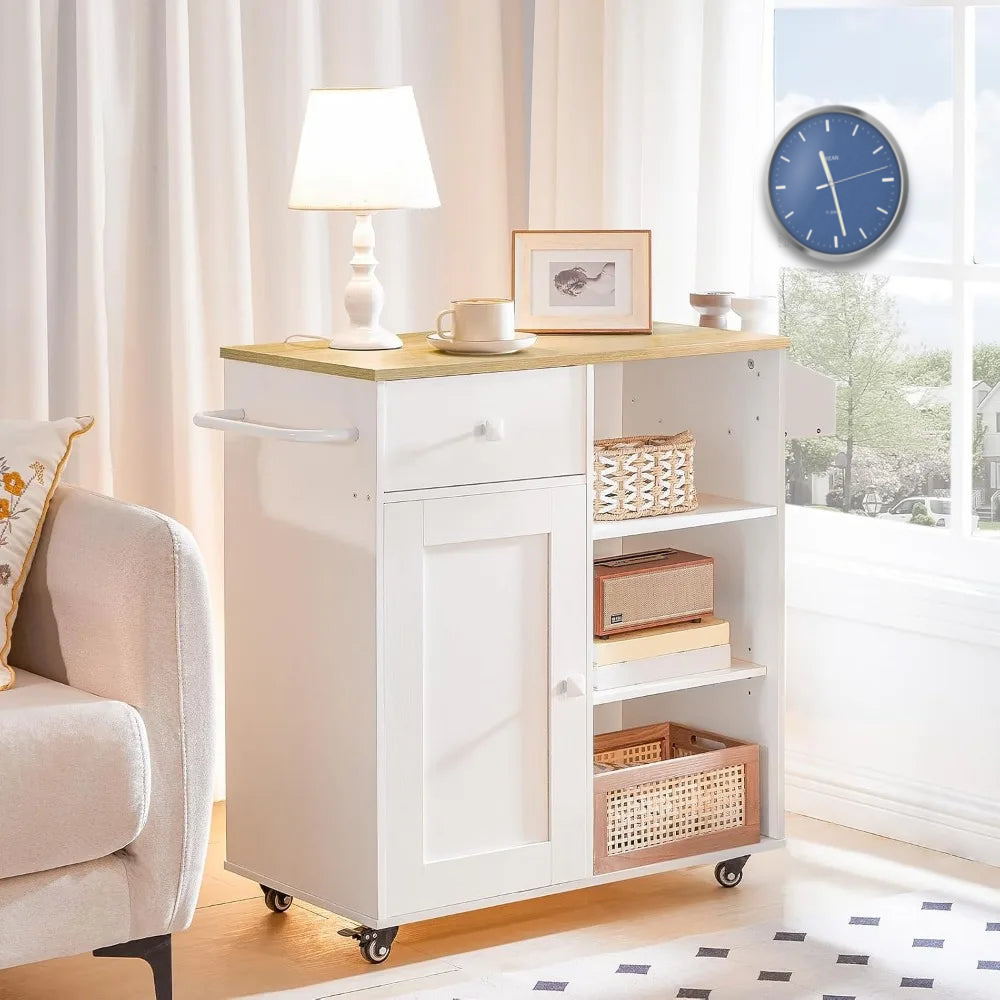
11:28:13
